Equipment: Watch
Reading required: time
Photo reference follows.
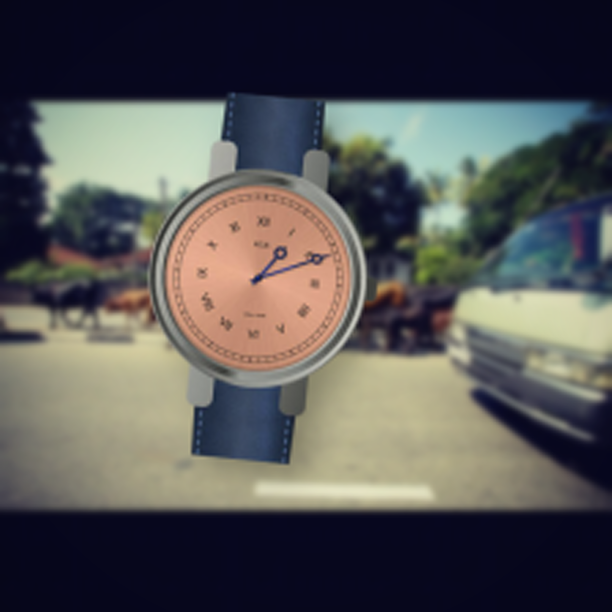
1:11
